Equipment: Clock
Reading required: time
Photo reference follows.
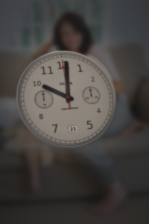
10:01
